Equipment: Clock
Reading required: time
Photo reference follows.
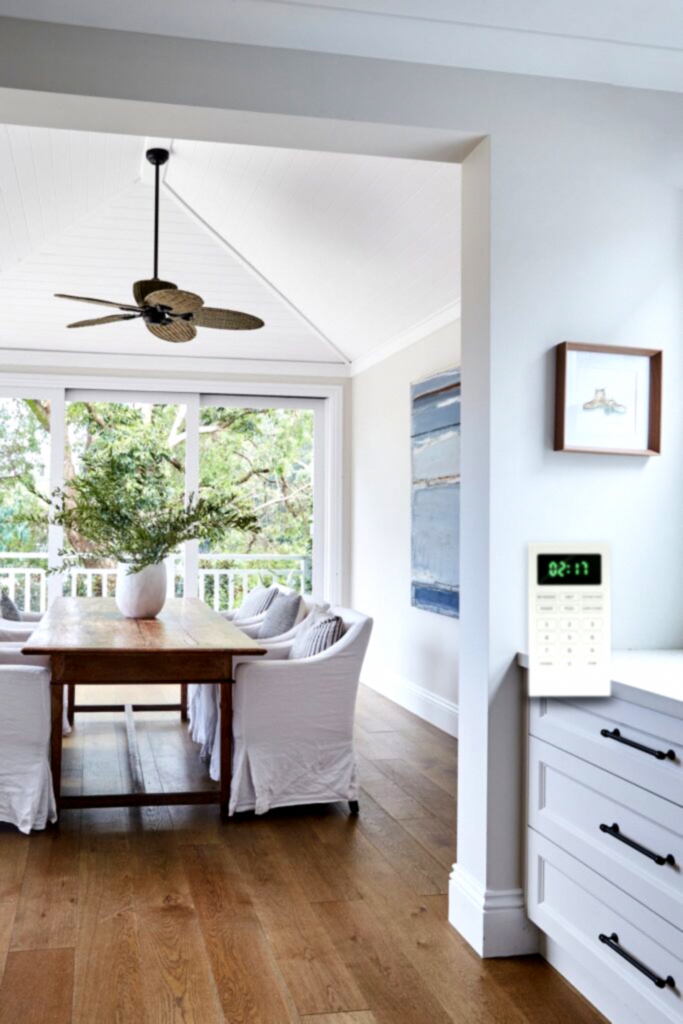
2:17
